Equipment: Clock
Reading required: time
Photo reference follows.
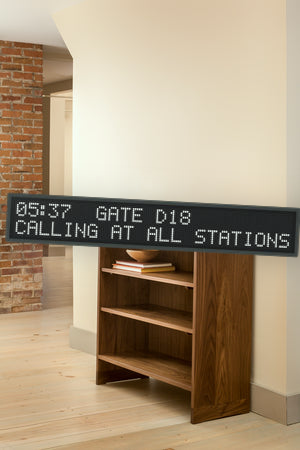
5:37
